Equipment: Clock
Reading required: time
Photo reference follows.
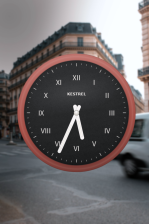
5:34
